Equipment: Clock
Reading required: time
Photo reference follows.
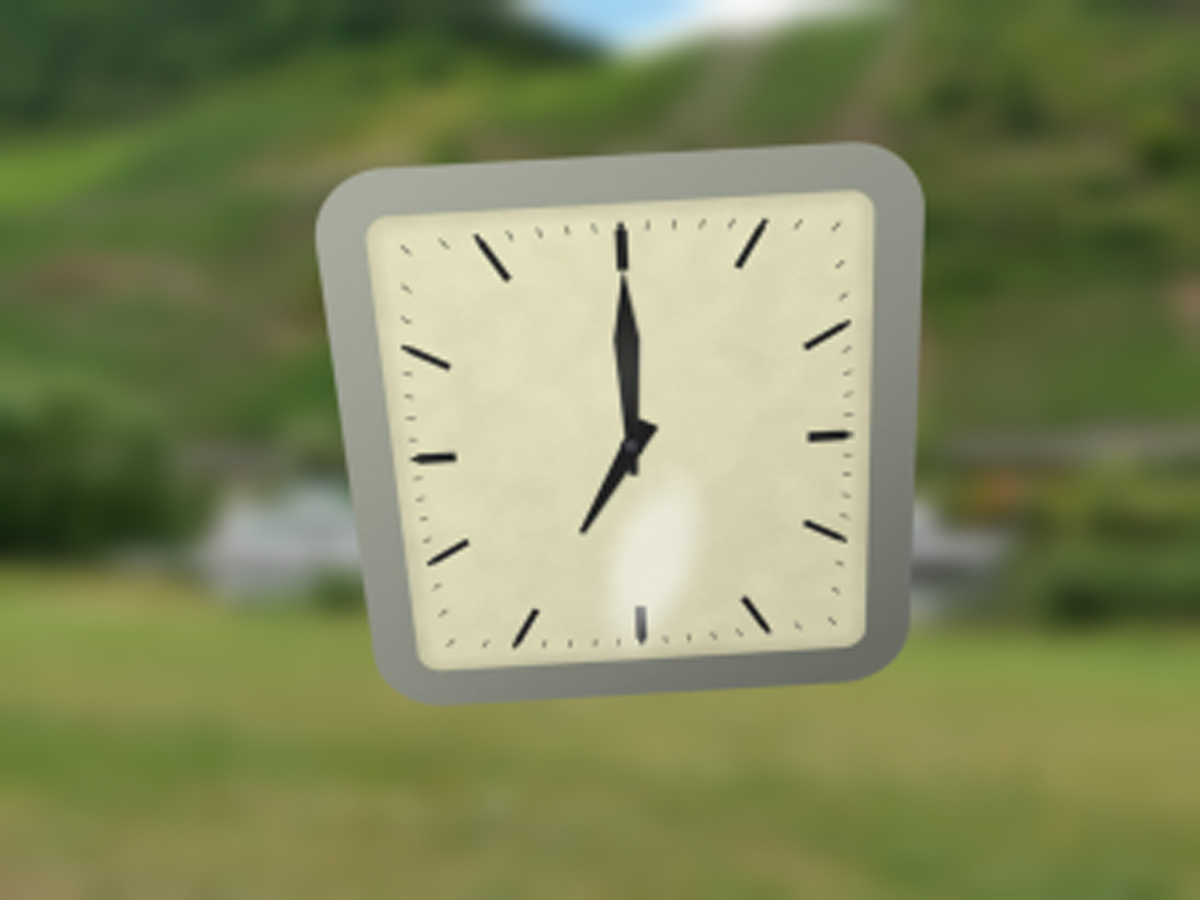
7:00
